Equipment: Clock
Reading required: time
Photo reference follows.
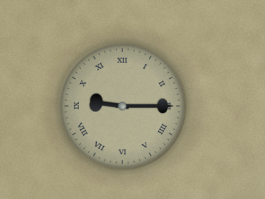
9:15
